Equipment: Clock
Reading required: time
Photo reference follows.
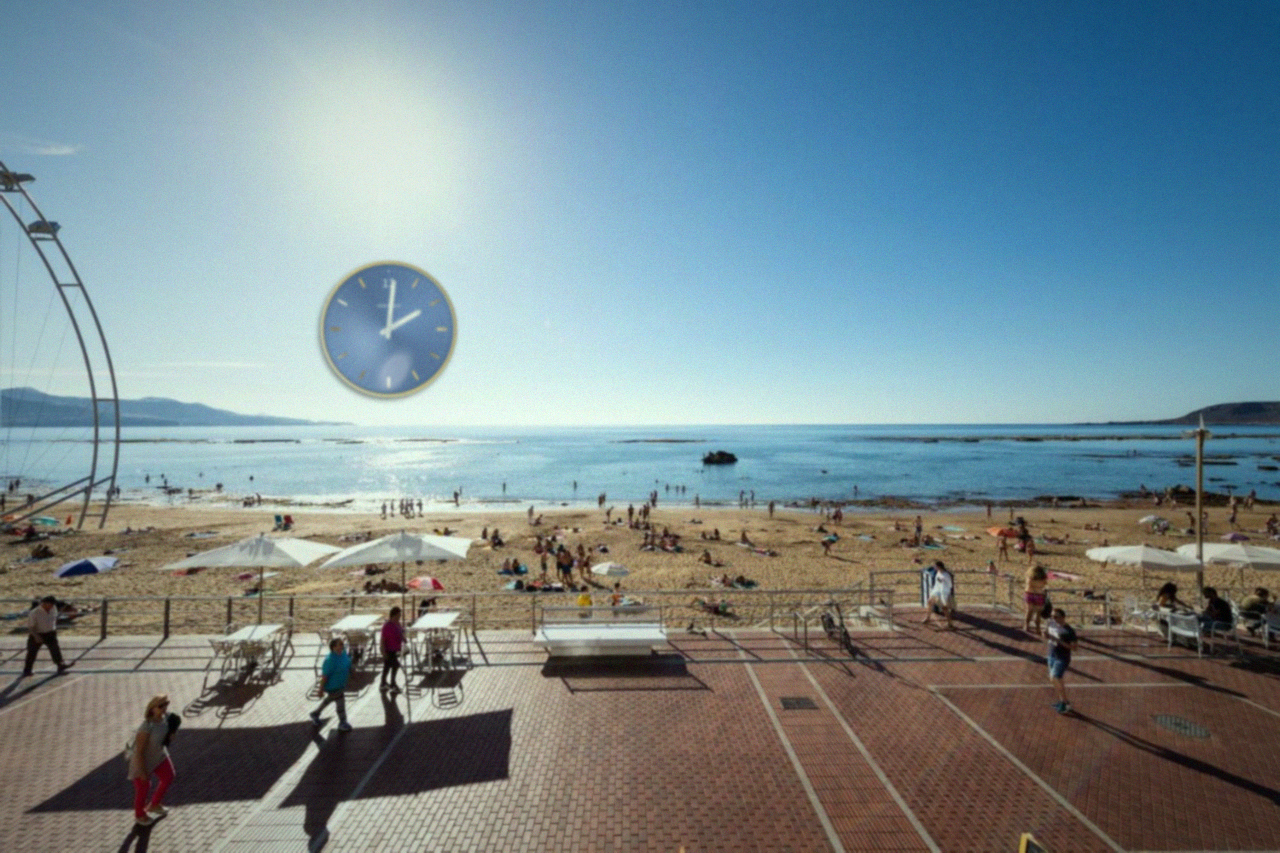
2:01
